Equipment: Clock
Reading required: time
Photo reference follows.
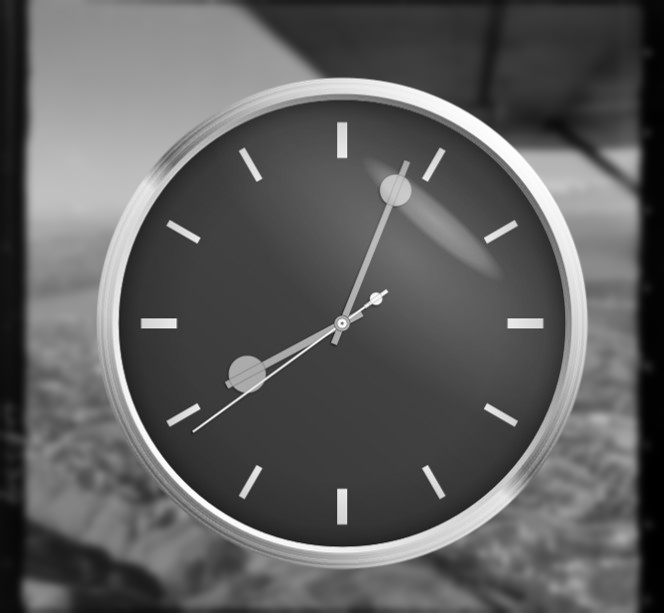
8:03:39
